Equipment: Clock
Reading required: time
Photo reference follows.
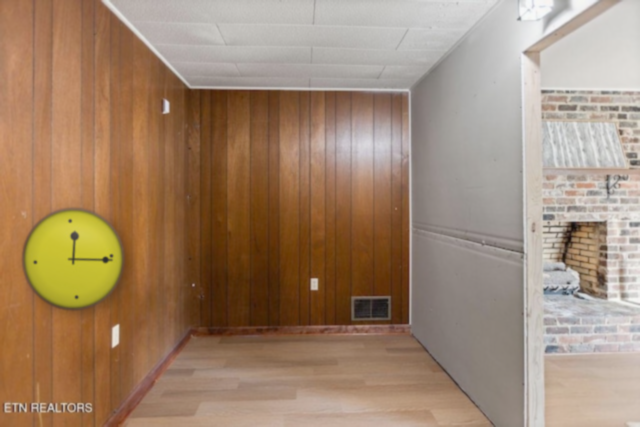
12:16
